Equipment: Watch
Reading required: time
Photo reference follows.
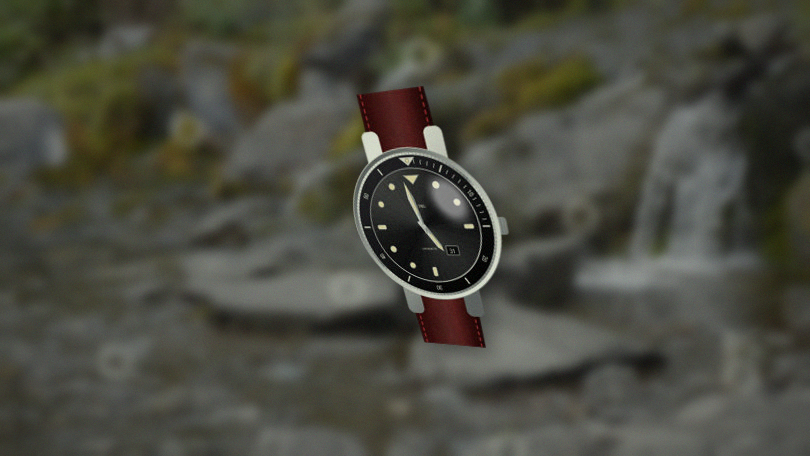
4:58
